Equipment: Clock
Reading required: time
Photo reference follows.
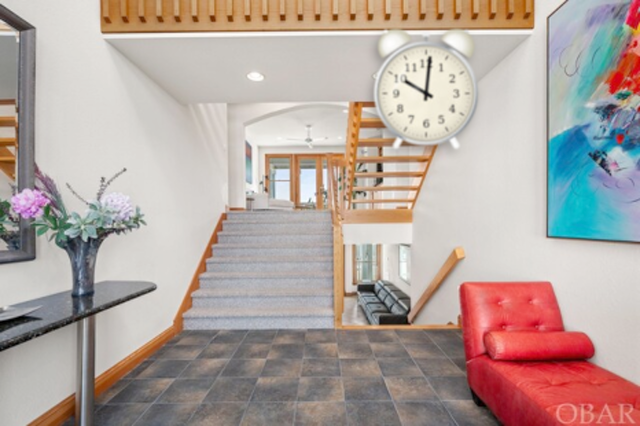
10:01
